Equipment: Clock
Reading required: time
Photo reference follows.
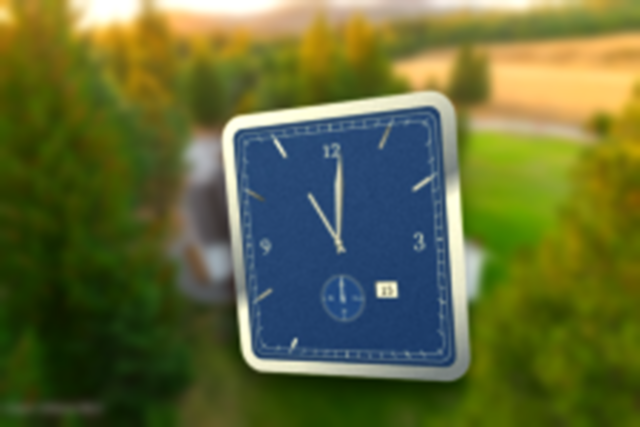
11:01
